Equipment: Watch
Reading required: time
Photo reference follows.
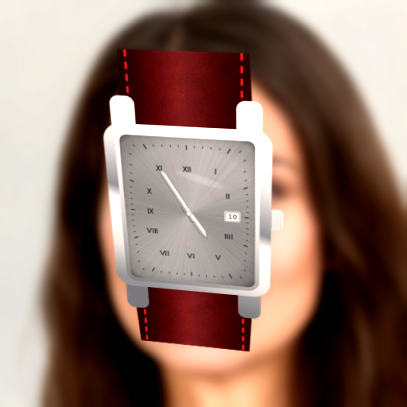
4:55
